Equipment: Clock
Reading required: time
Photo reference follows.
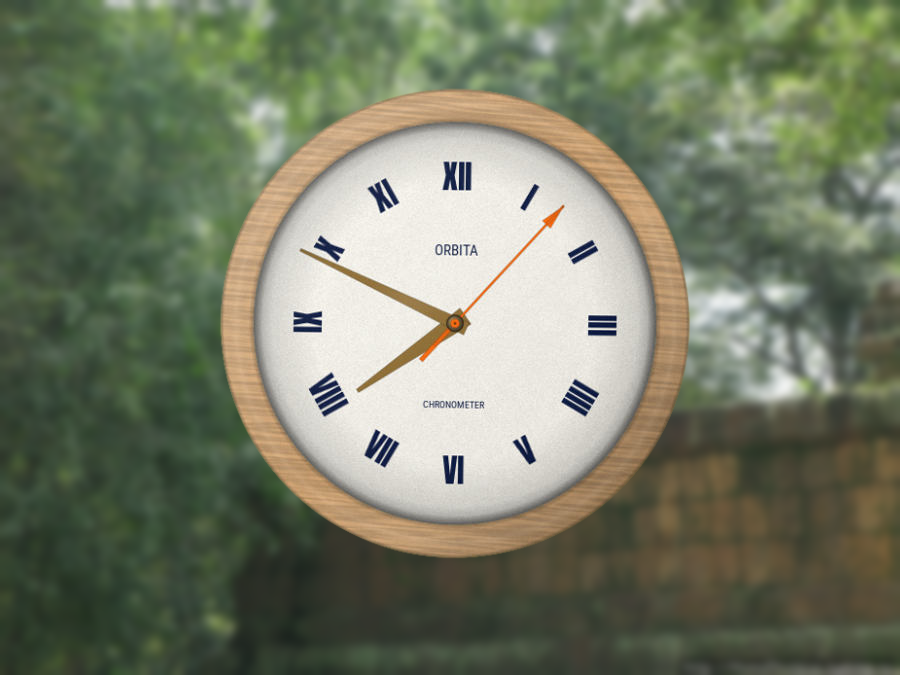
7:49:07
